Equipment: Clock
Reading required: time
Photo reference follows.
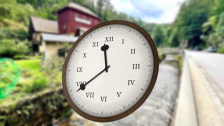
11:39
